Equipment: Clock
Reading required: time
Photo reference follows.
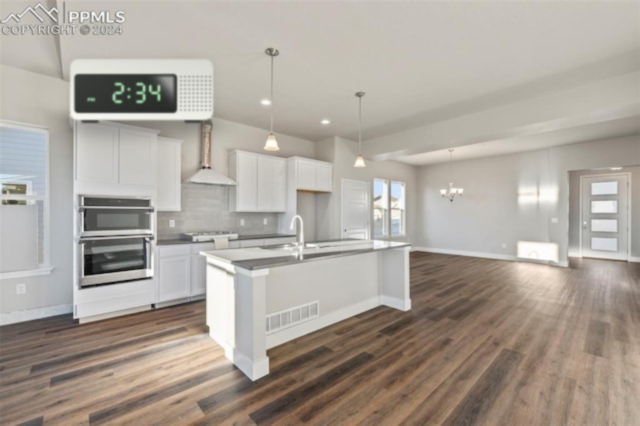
2:34
